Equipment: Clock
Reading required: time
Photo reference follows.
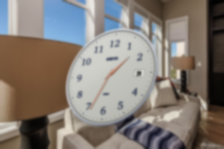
1:34
